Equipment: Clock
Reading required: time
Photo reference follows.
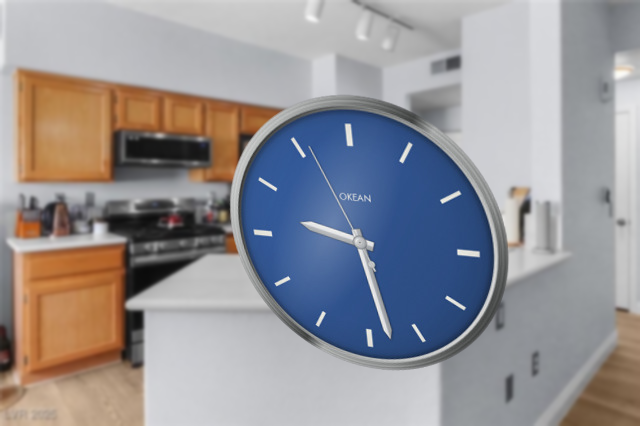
9:27:56
